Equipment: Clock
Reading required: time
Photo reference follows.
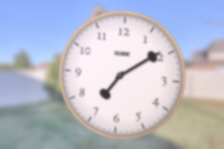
7:09
